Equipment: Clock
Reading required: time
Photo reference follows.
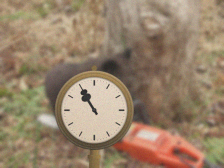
10:55
